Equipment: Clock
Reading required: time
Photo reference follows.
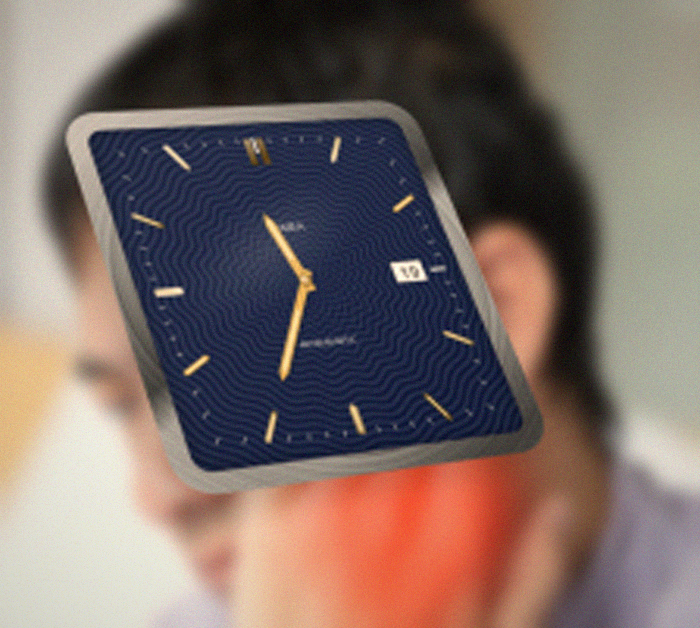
11:35
